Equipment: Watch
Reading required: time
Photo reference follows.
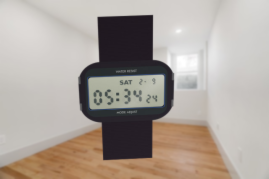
5:34:24
